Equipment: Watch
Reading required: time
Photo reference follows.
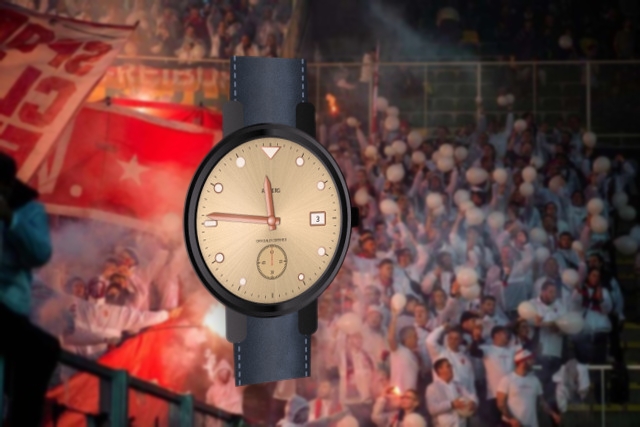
11:46
